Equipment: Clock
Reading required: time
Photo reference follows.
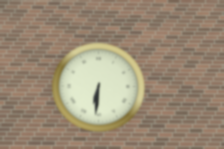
6:31
